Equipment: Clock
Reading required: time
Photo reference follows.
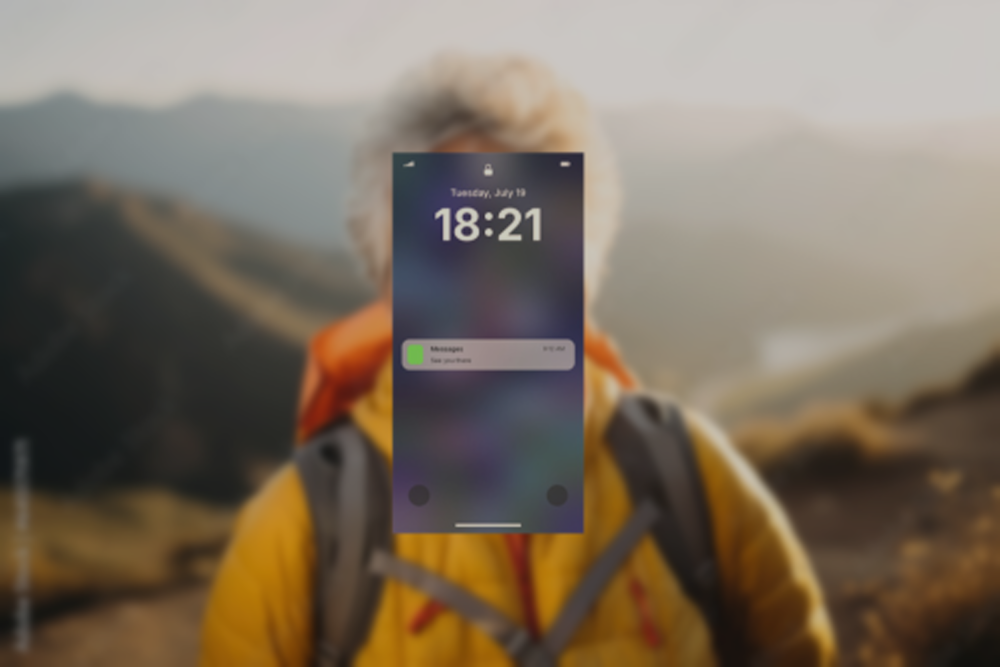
18:21
